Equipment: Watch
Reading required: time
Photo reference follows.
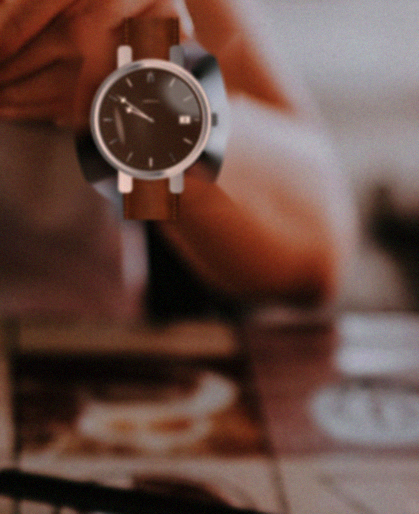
9:51
